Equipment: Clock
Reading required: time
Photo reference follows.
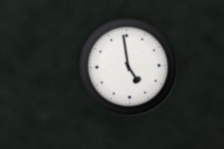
4:59
